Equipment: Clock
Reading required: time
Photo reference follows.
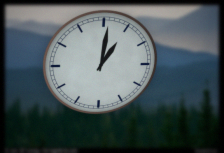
1:01
